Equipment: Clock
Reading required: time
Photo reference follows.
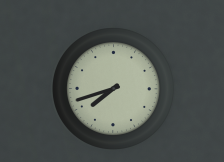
7:42
